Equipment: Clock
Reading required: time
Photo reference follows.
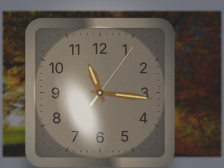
11:16:06
